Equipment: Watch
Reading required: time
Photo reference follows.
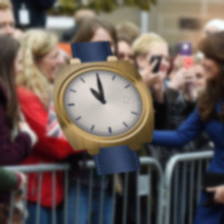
11:00
